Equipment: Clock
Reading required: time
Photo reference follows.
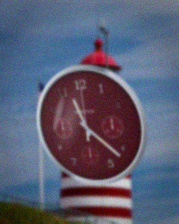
11:22
